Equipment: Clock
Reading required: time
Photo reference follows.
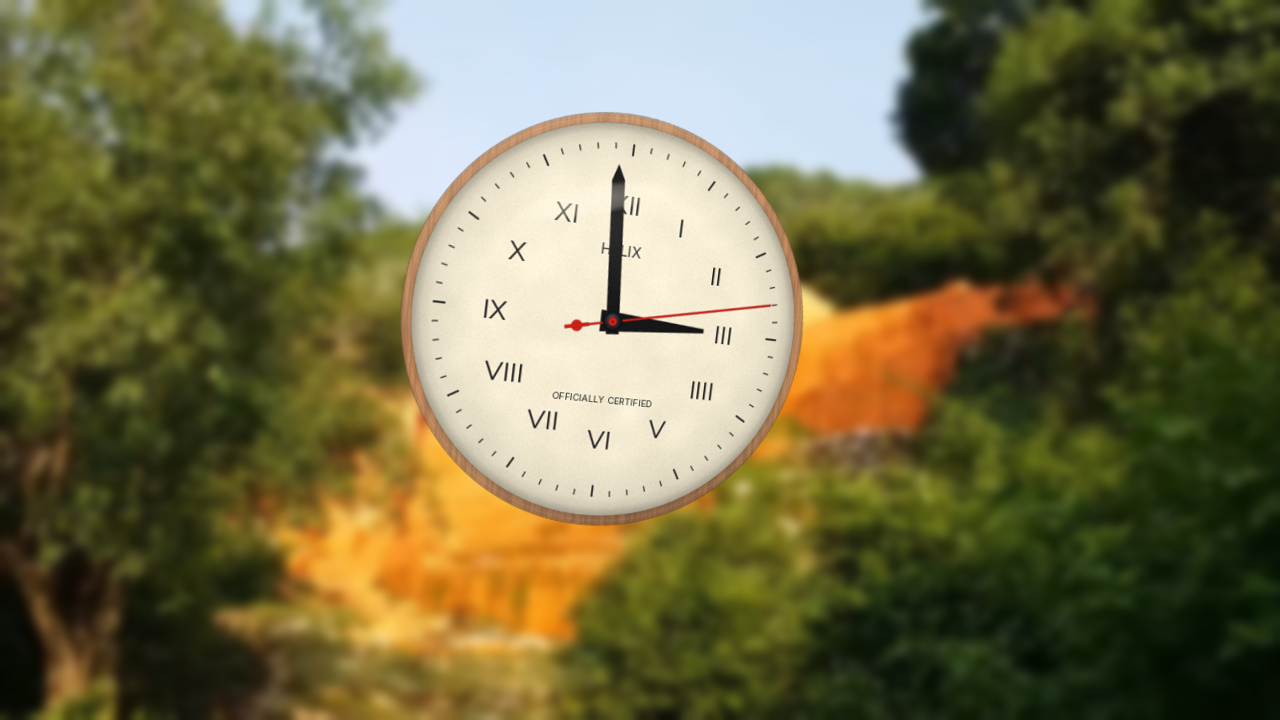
2:59:13
